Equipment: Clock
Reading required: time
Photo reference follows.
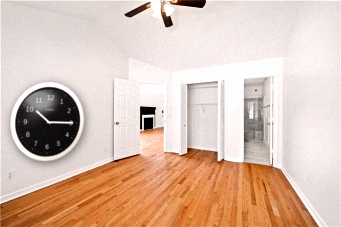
10:15
